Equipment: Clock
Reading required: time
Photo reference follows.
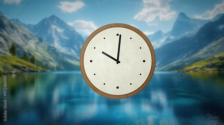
10:01
